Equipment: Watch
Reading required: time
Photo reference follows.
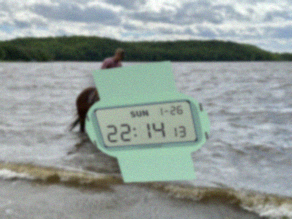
22:14:13
